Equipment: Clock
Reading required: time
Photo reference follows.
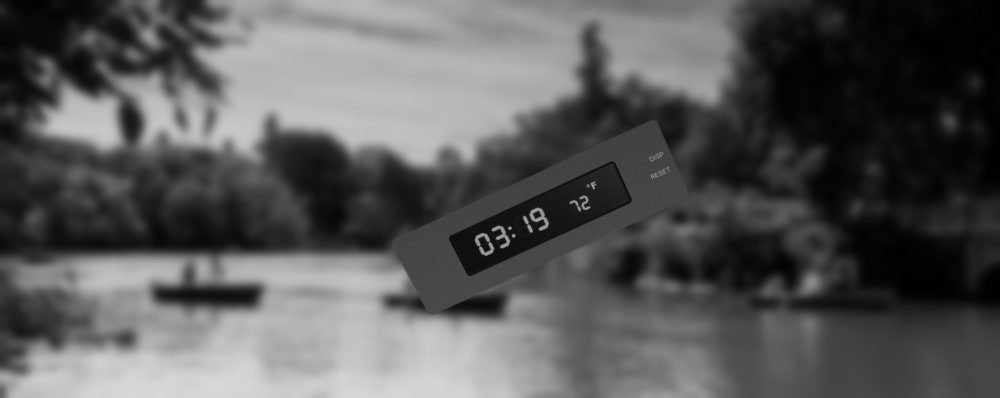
3:19
